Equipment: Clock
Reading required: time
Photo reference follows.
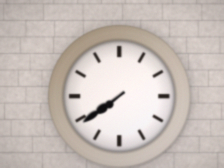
7:39
